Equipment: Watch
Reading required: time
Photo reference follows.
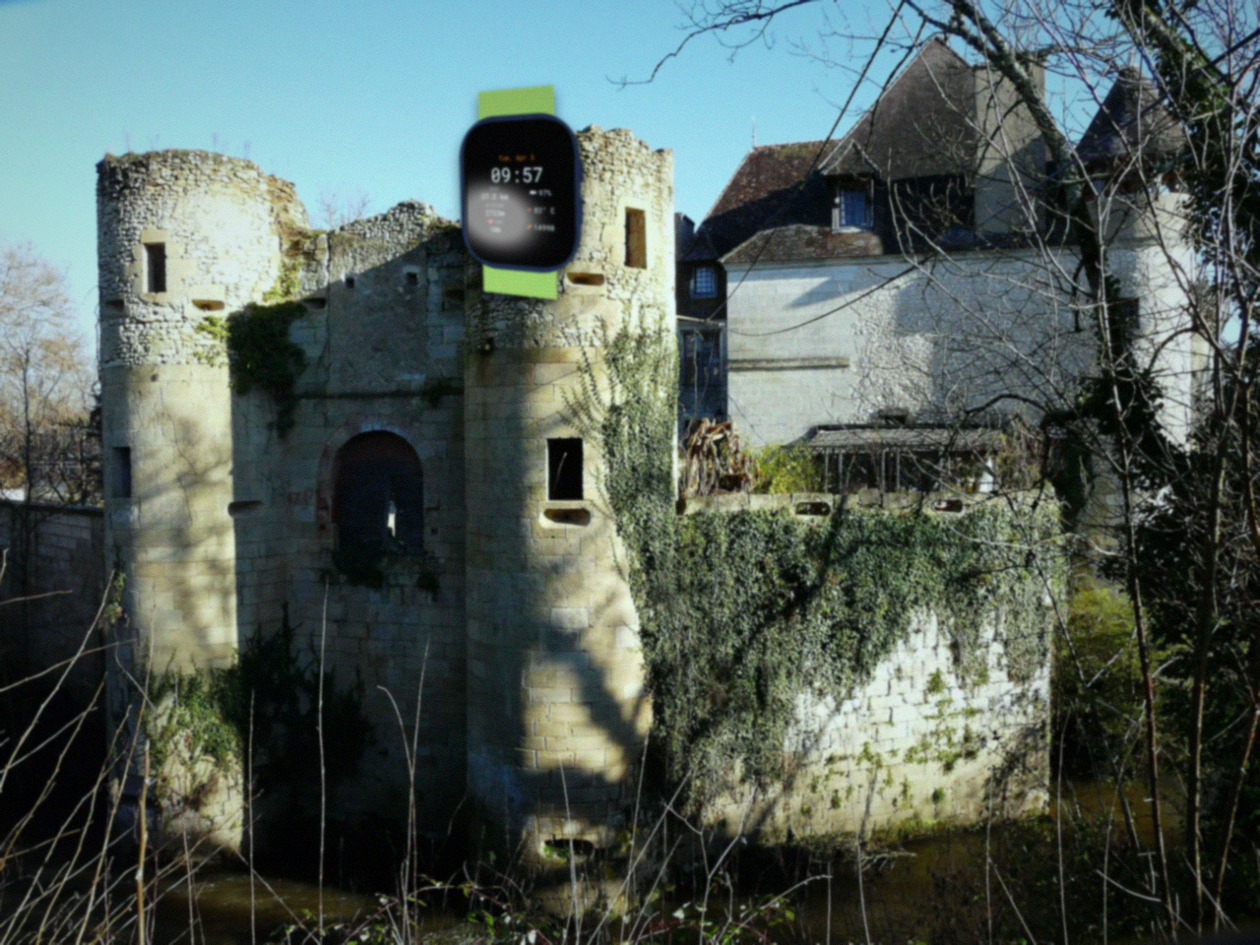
9:57
